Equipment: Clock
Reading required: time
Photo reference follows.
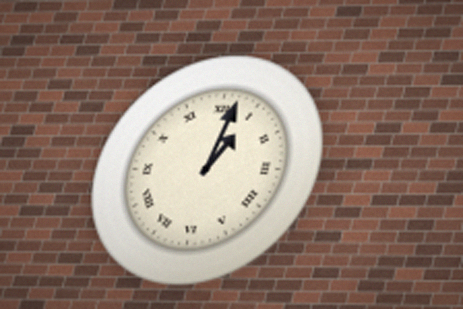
1:02
